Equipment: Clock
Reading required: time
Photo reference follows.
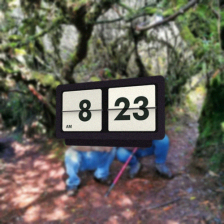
8:23
